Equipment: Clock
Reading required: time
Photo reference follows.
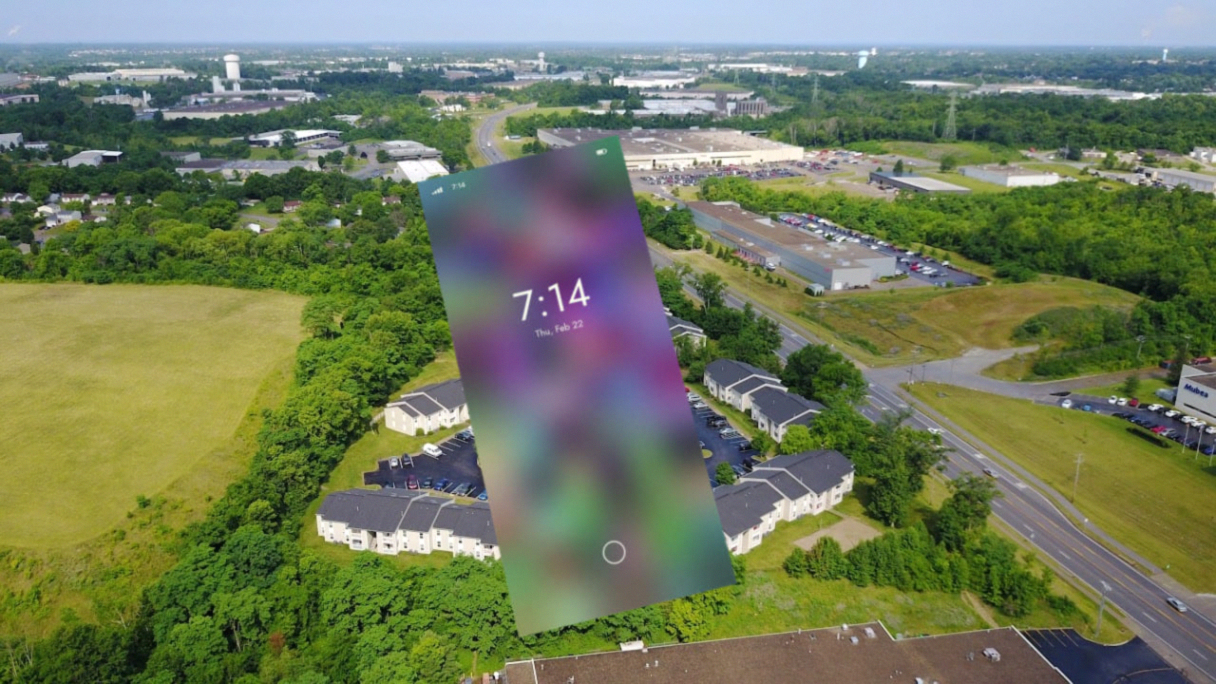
7:14
